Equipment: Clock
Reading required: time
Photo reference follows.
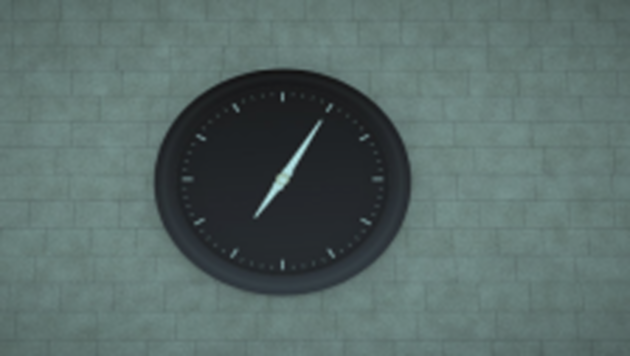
7:05
